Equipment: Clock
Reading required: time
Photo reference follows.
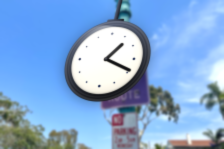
1:19
